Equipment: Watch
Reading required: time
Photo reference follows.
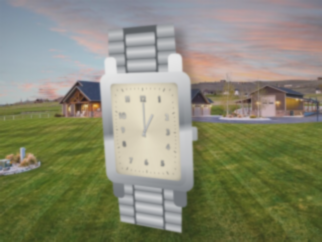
1:00
